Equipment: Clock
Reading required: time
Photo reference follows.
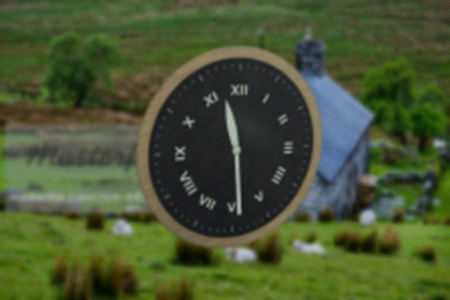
11:29
